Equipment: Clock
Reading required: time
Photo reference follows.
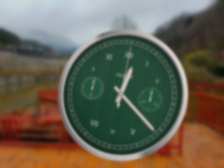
12:21
